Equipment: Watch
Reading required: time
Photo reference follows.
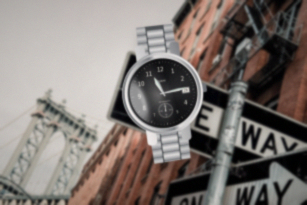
11:14
